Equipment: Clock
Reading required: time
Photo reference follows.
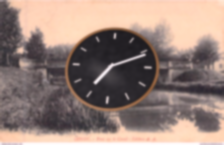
7:11
